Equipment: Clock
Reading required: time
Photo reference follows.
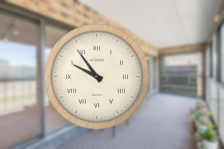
9:54
